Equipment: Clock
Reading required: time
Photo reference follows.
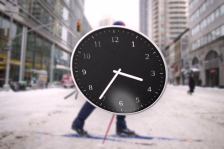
3:36
